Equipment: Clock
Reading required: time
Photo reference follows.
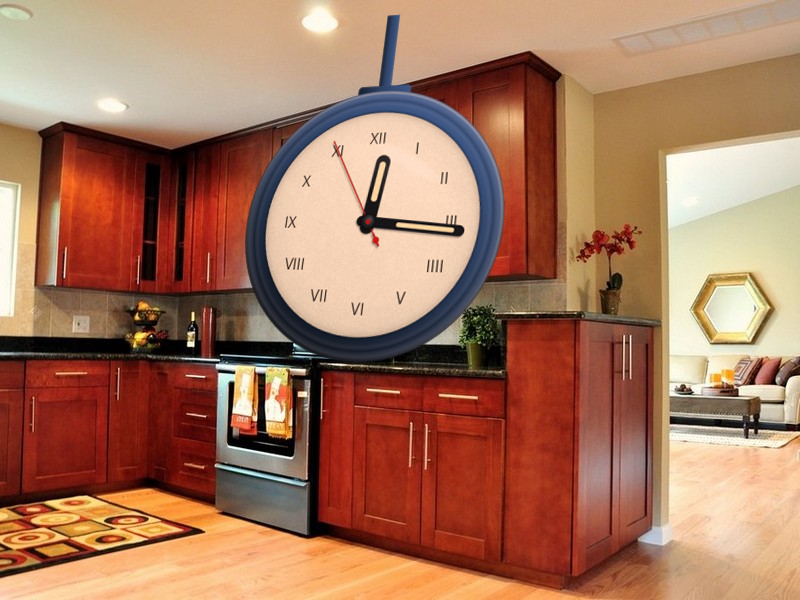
12:15:55
